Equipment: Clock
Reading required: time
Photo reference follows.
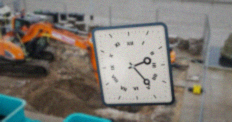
2:24
